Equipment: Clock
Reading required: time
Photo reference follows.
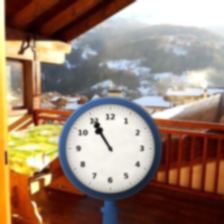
10:55
